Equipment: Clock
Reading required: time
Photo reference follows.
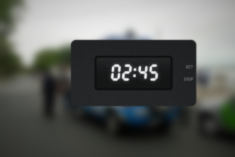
2:45
